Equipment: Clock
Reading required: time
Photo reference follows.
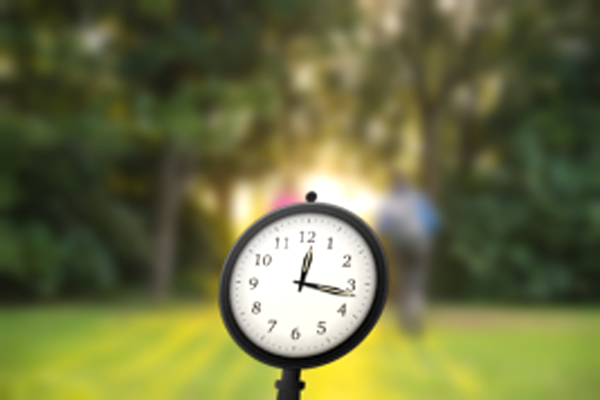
12:17
